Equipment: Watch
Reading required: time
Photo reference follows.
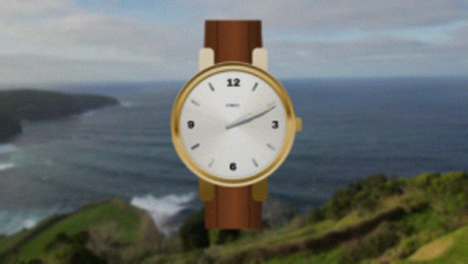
2:11
